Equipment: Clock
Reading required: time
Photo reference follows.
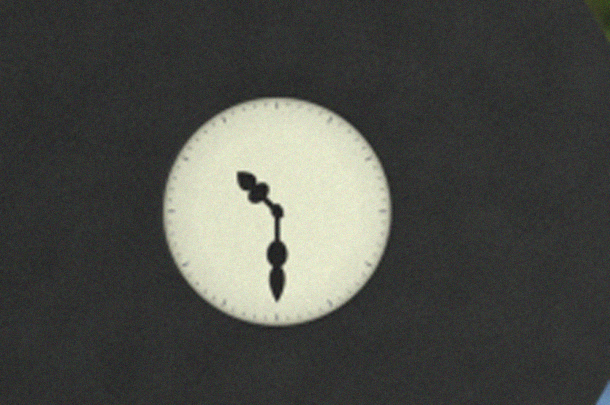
10:30
